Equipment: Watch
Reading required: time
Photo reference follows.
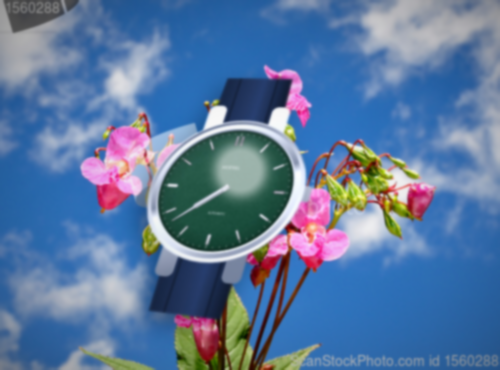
7:38
